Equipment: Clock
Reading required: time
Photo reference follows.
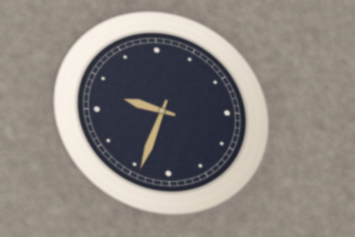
9:34
